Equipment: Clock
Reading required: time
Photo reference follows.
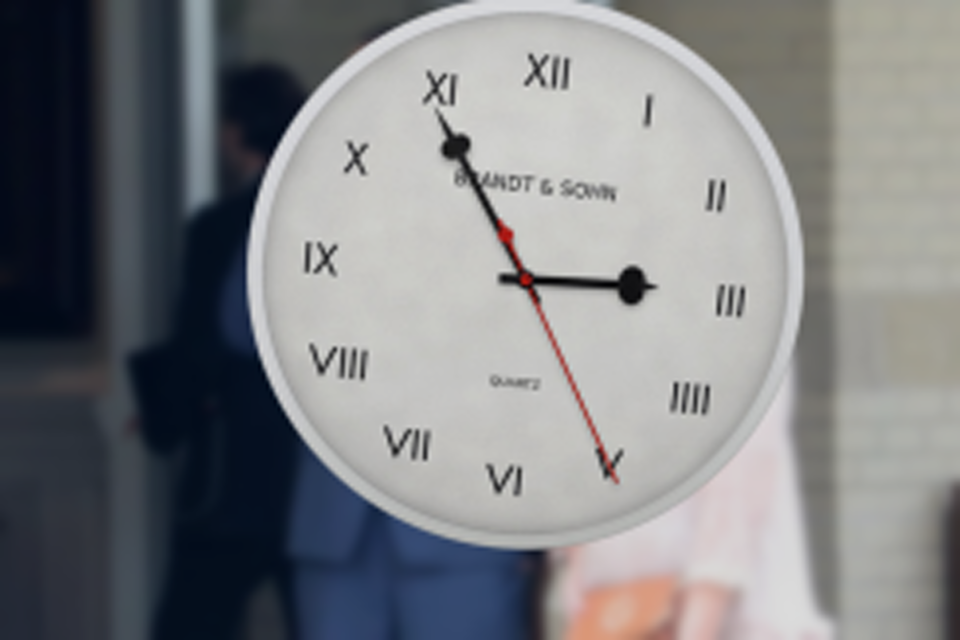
2:54:25
